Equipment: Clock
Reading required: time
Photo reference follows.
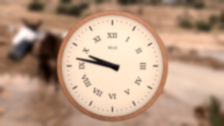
9:47
